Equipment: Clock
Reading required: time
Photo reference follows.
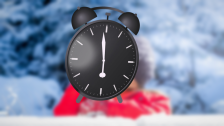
5:59
